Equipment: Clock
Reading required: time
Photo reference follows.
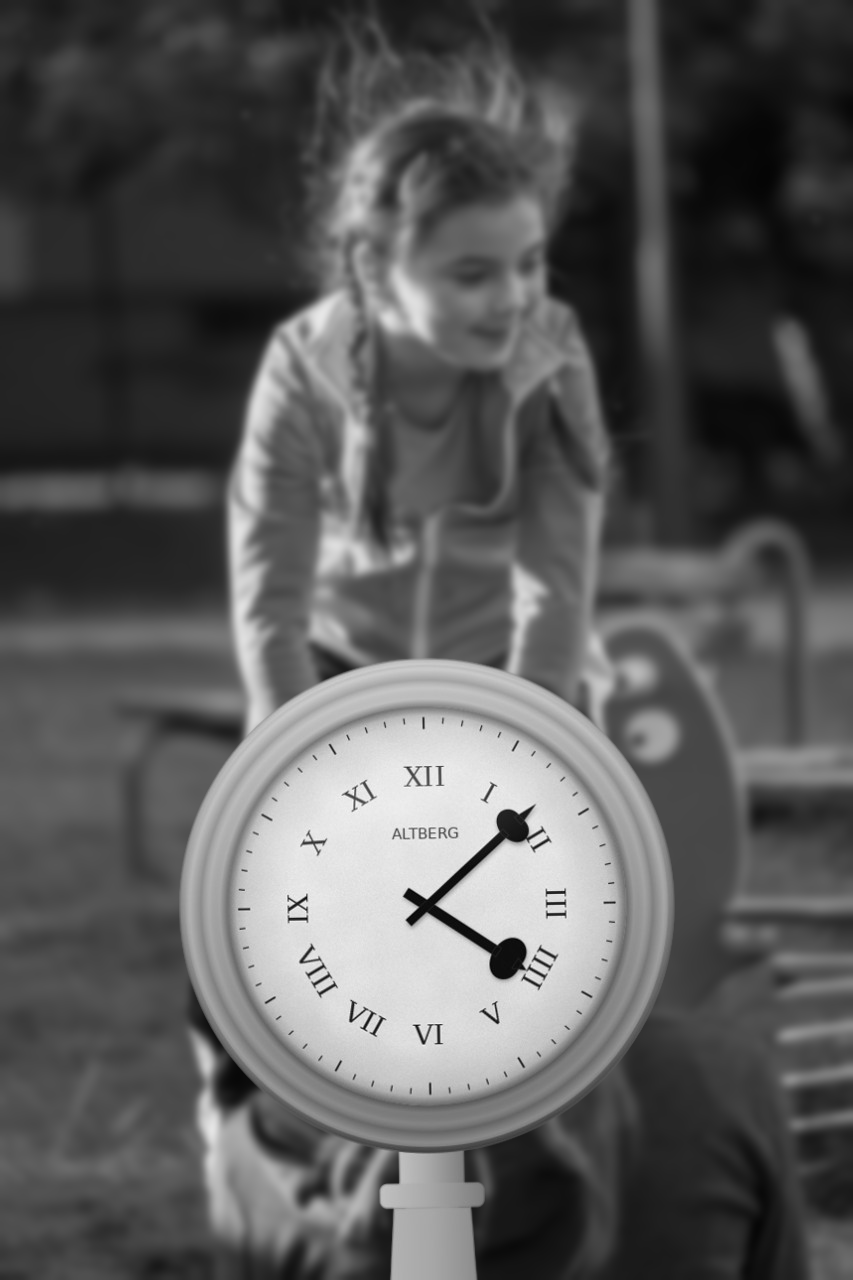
4:08
